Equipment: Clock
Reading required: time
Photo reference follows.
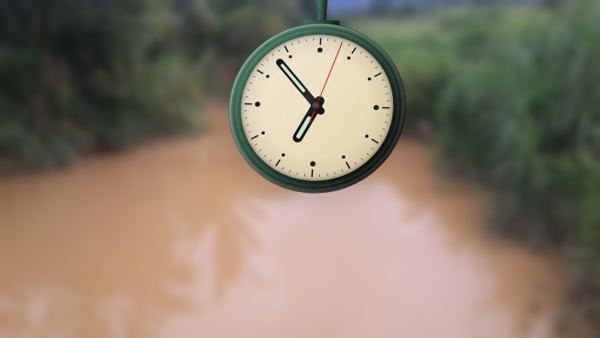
6:53:03
